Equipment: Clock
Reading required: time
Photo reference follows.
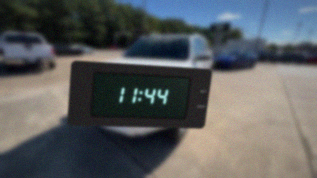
11:44
